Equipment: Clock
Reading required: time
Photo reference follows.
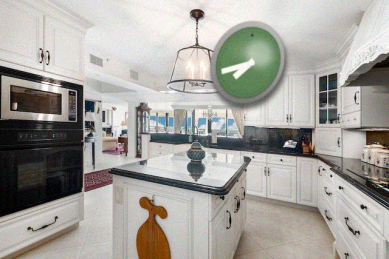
7:43
